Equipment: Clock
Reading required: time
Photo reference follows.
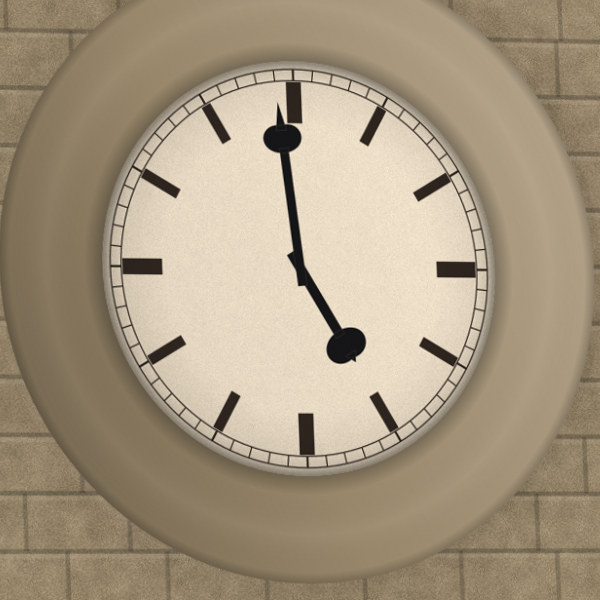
4:59
